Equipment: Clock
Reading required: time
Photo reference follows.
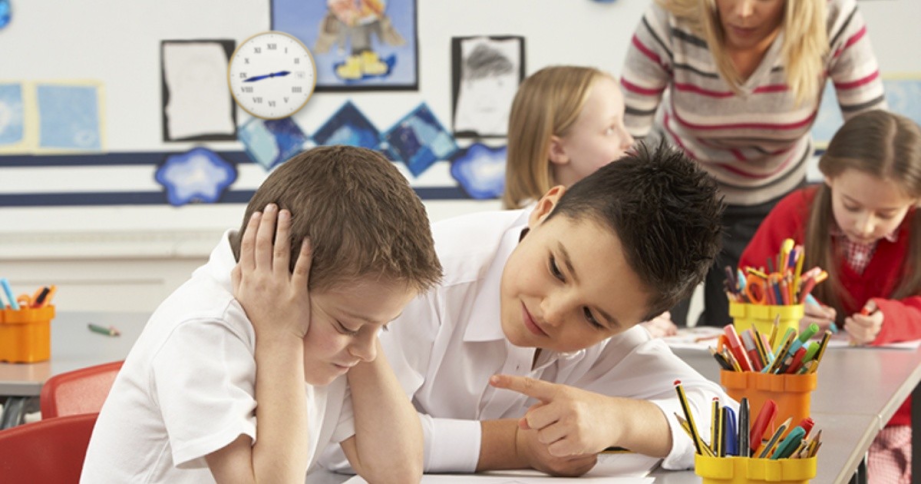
2:43
